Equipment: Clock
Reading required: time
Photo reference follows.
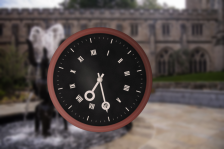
7:30
